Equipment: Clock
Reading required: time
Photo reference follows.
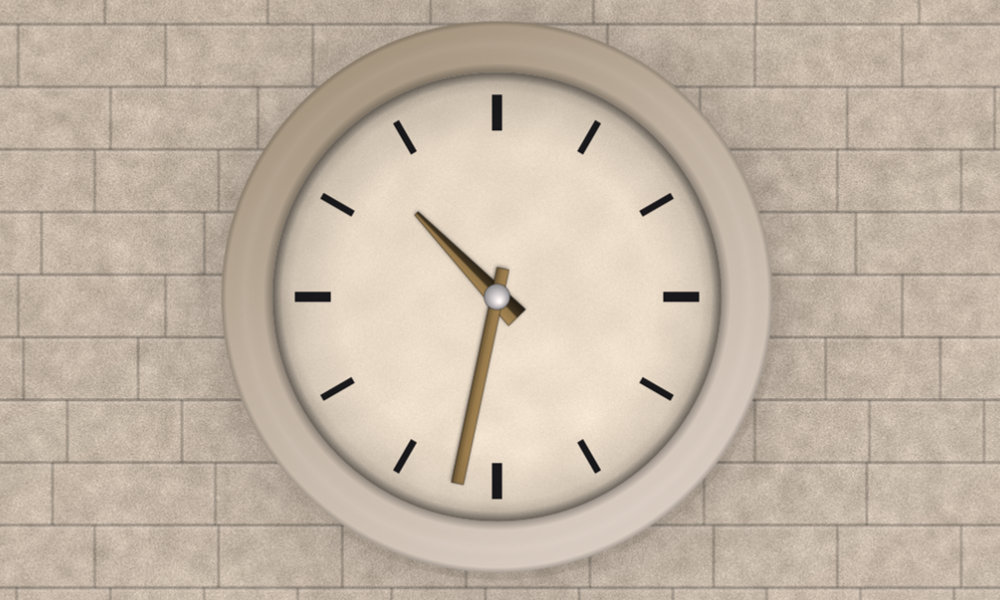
10:32
